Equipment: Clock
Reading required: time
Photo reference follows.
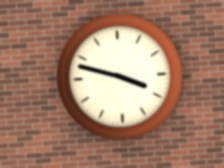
3:48
